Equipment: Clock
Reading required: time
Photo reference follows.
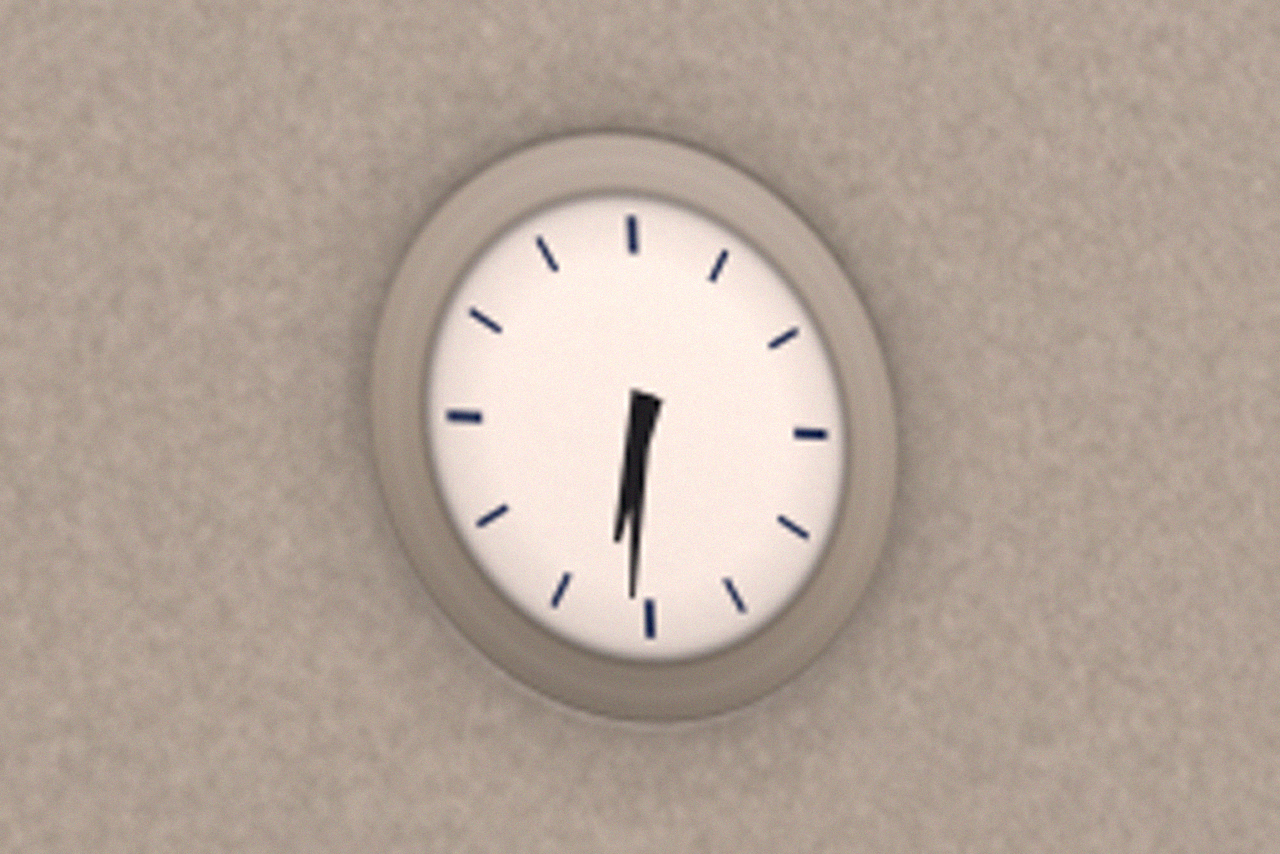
6:31
